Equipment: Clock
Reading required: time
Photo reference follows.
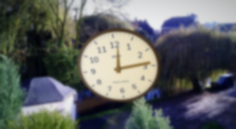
12:14
